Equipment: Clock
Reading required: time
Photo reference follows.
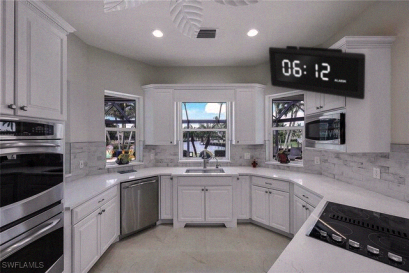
6:12
